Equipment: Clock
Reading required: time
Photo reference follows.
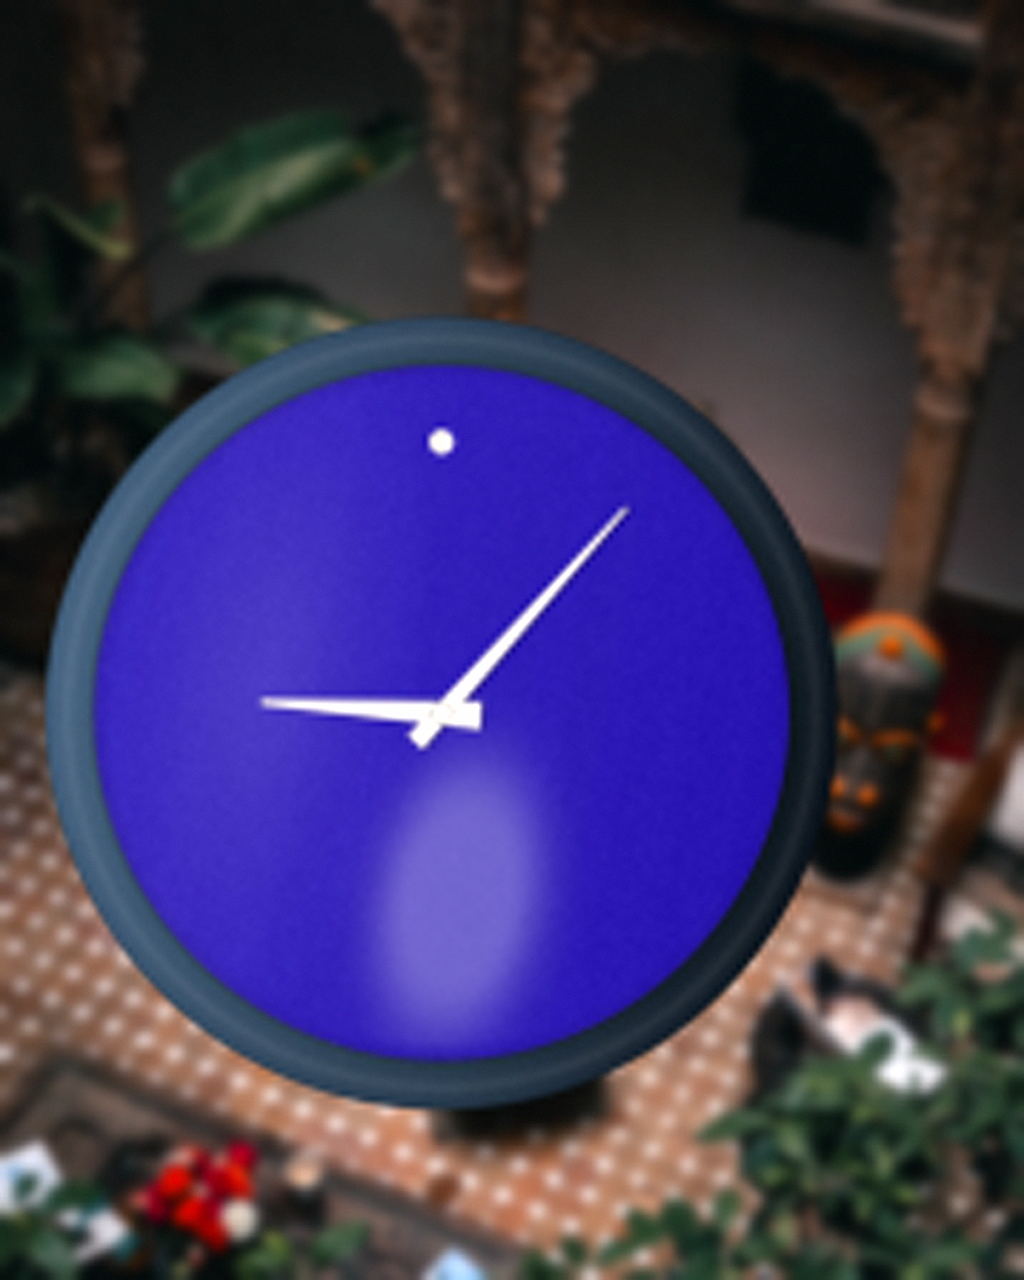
9:07
